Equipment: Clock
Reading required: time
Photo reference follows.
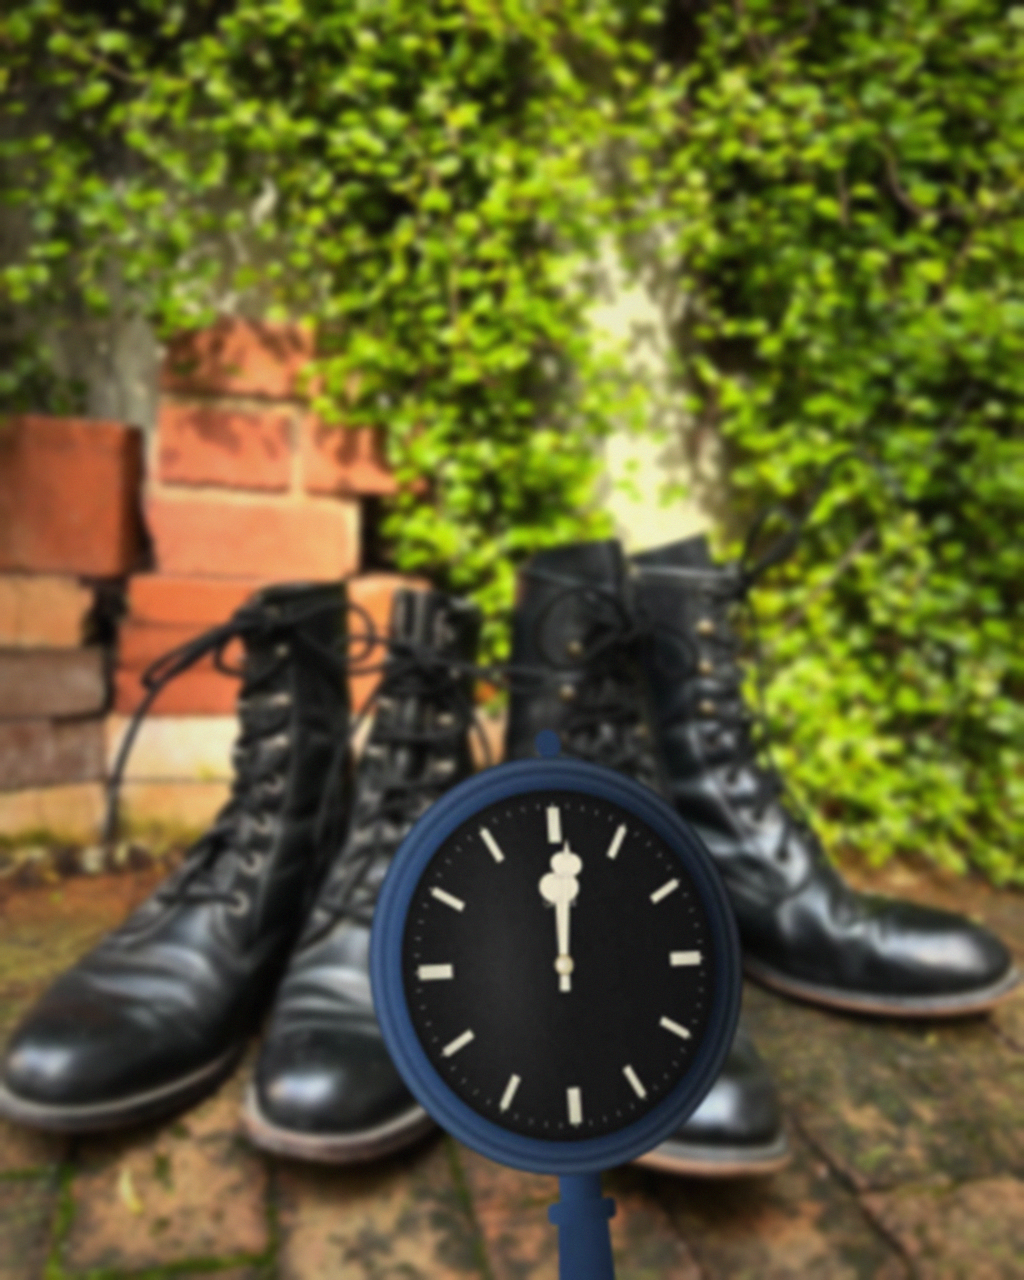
12:01
